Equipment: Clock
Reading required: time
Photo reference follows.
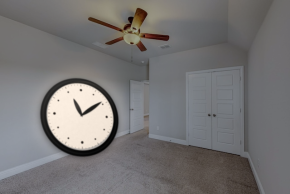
11:09
